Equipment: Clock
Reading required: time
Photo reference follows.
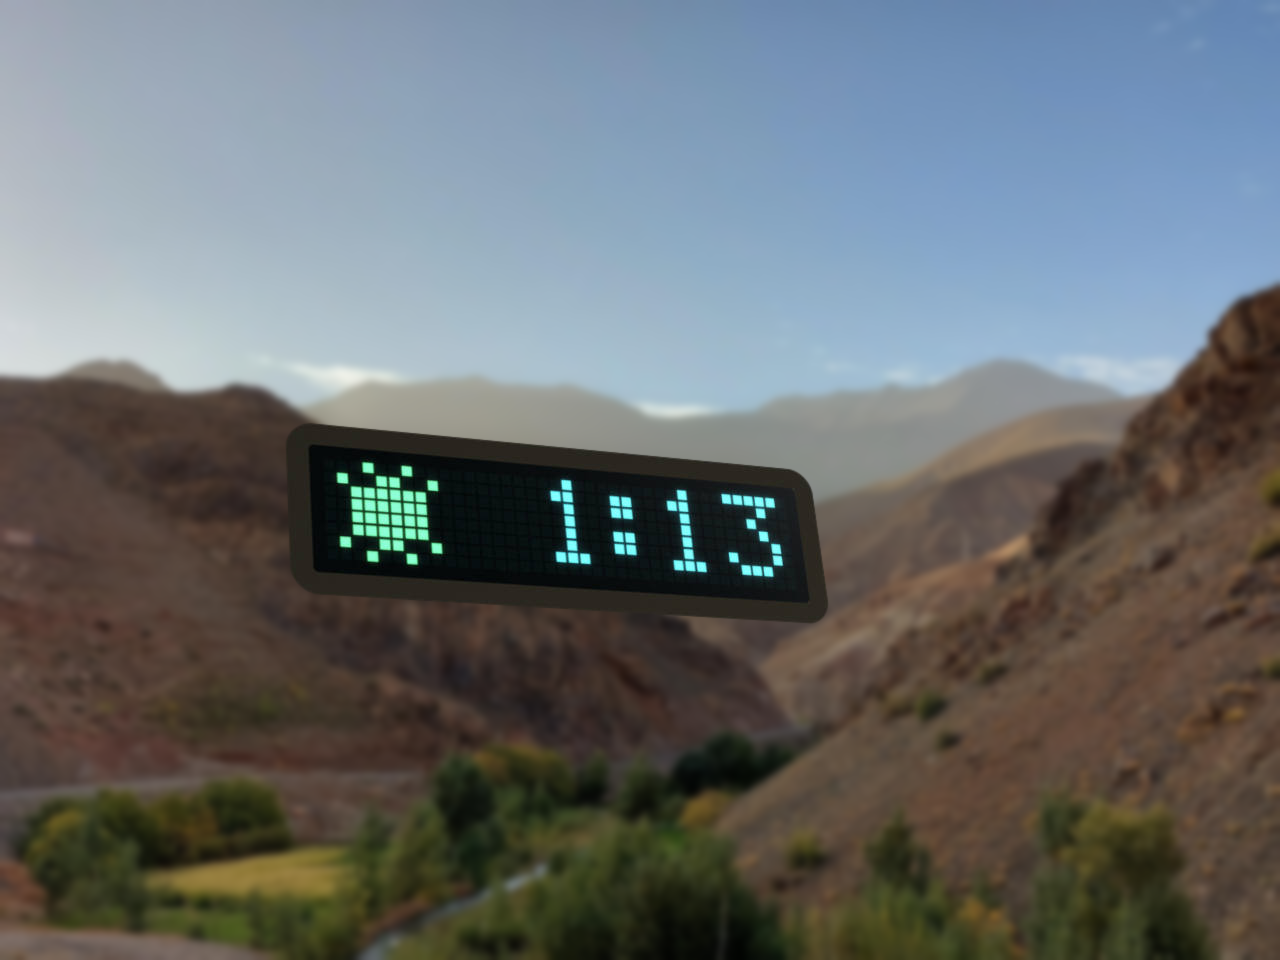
1:13
